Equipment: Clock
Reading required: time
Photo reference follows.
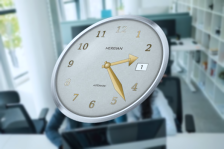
2:23
